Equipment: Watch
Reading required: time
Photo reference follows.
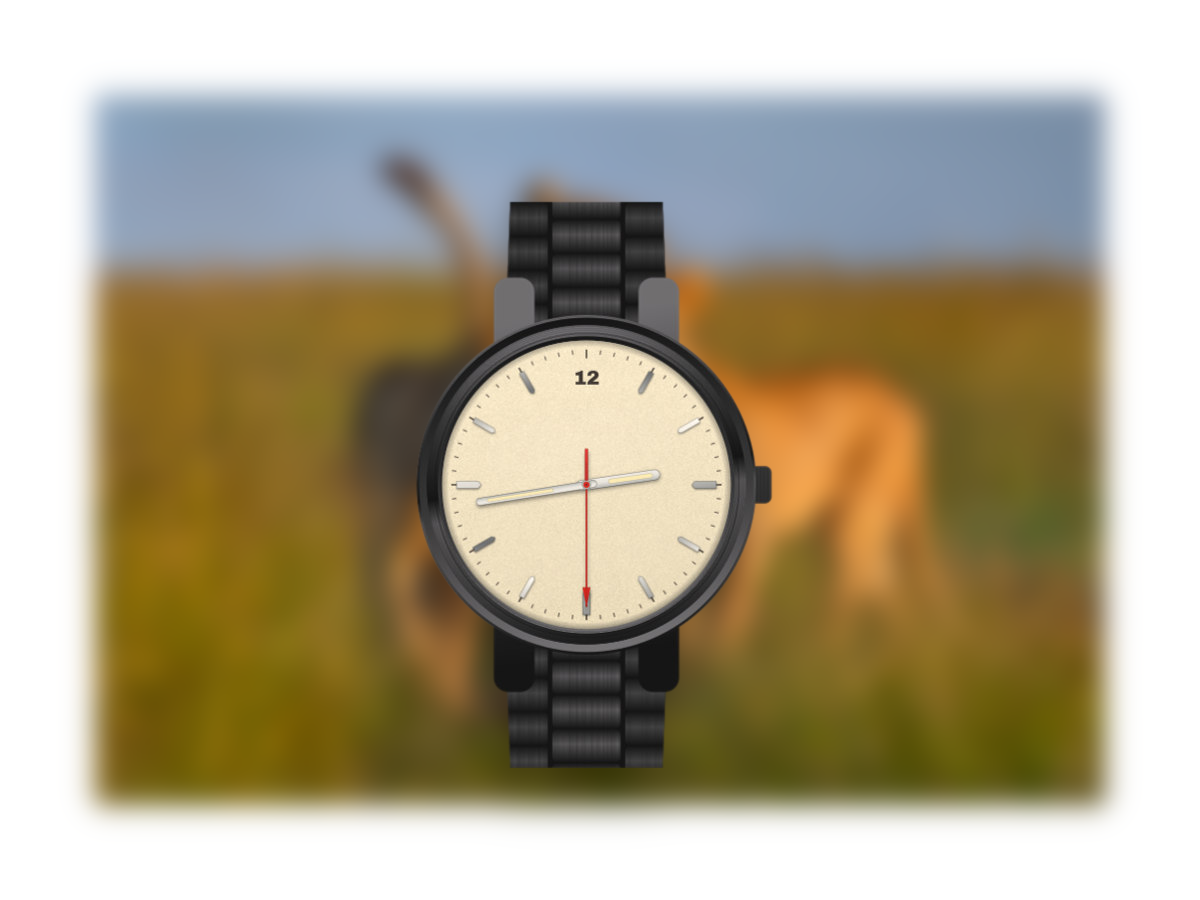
2:43:30
